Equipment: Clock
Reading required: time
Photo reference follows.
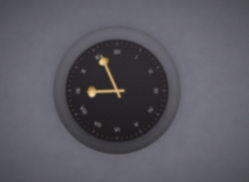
8:56
